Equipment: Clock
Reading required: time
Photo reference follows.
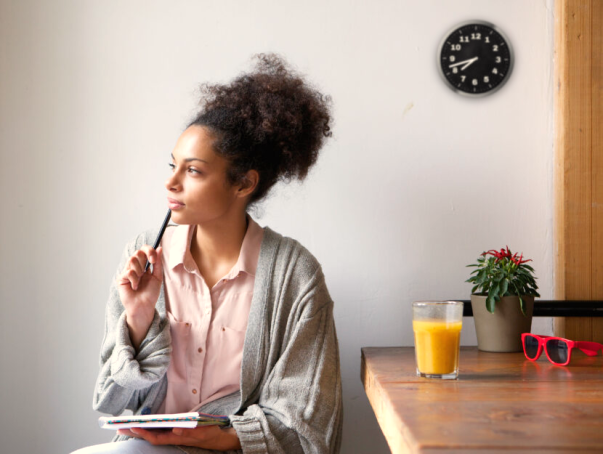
7:42
